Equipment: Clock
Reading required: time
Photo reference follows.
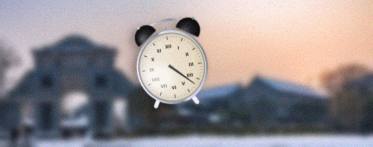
4:22
